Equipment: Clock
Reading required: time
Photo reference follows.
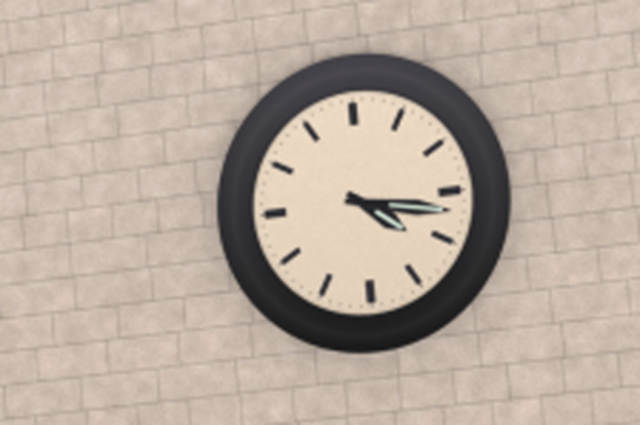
4:17
